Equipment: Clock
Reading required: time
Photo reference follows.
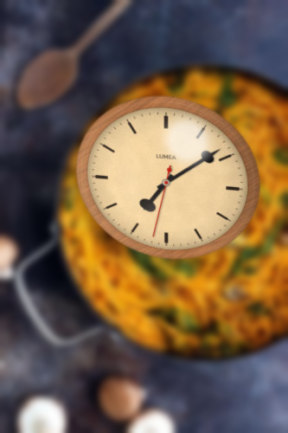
7:08:32
